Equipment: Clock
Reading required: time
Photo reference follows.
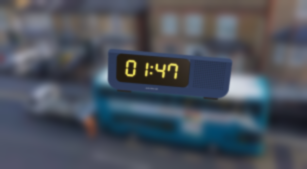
1:47
